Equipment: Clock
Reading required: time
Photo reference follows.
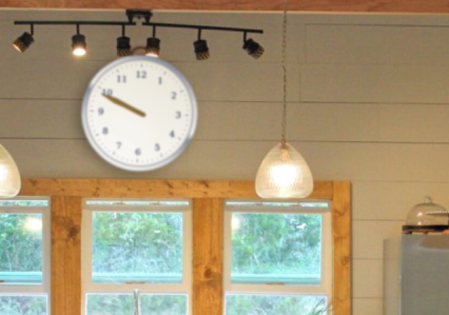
9:49
